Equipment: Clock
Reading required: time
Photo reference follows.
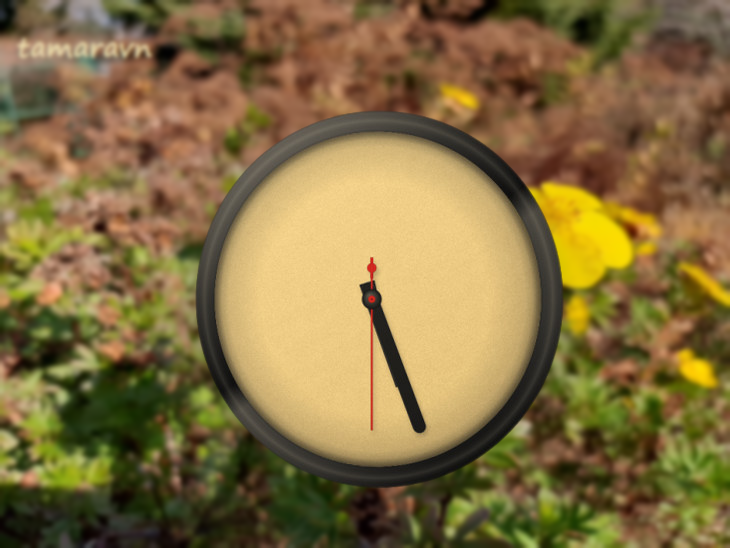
5:26:30
